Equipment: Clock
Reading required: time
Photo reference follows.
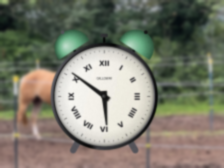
5:51
